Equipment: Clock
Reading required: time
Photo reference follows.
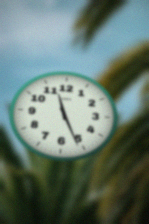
11:26
